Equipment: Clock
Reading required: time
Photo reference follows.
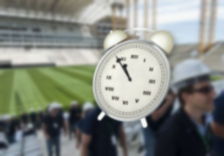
10:53
